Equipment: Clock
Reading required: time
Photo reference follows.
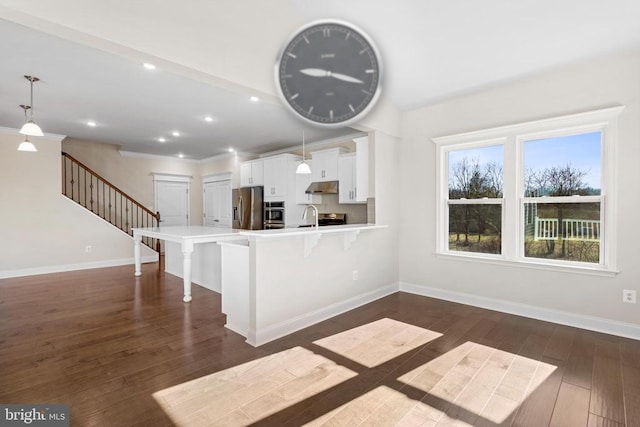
9:18
